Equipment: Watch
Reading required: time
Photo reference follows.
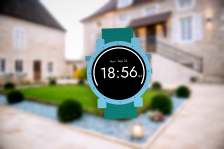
18:56
